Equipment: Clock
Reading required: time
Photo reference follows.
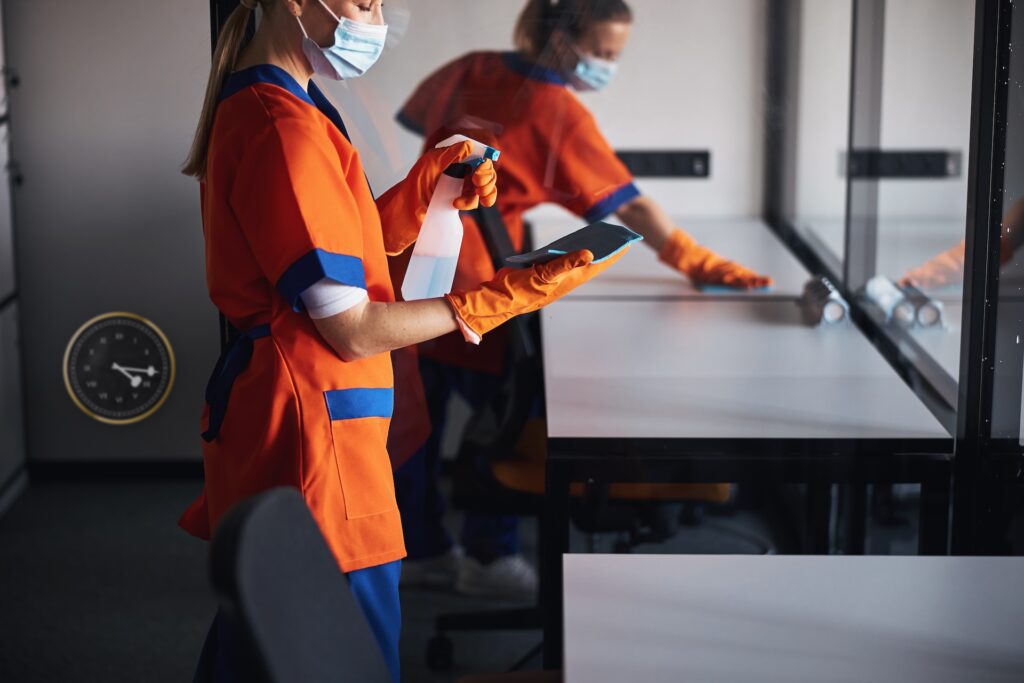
4:16
